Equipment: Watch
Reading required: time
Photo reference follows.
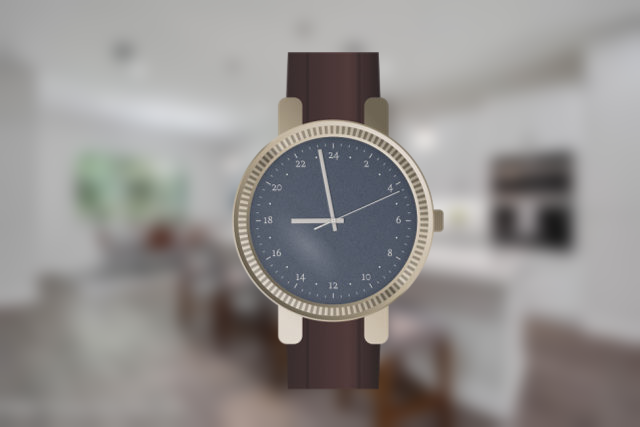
17:58:11
